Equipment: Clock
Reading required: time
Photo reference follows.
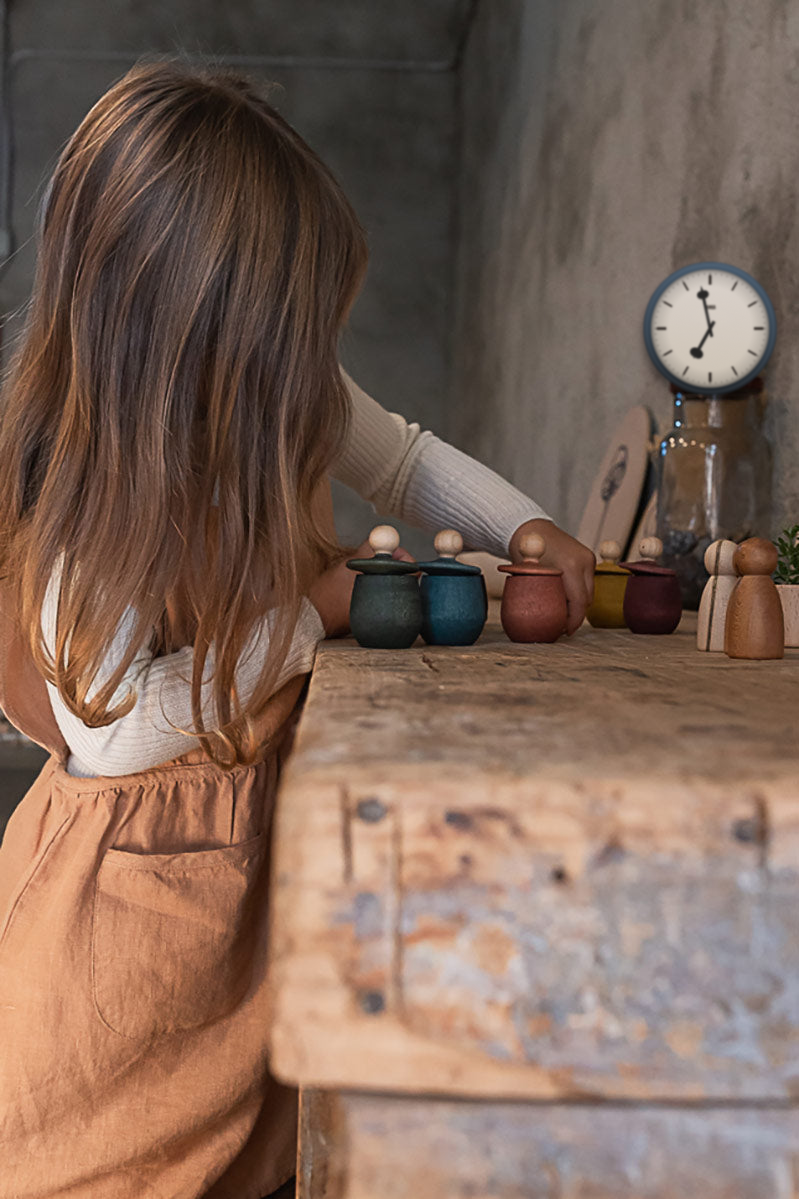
6:58
